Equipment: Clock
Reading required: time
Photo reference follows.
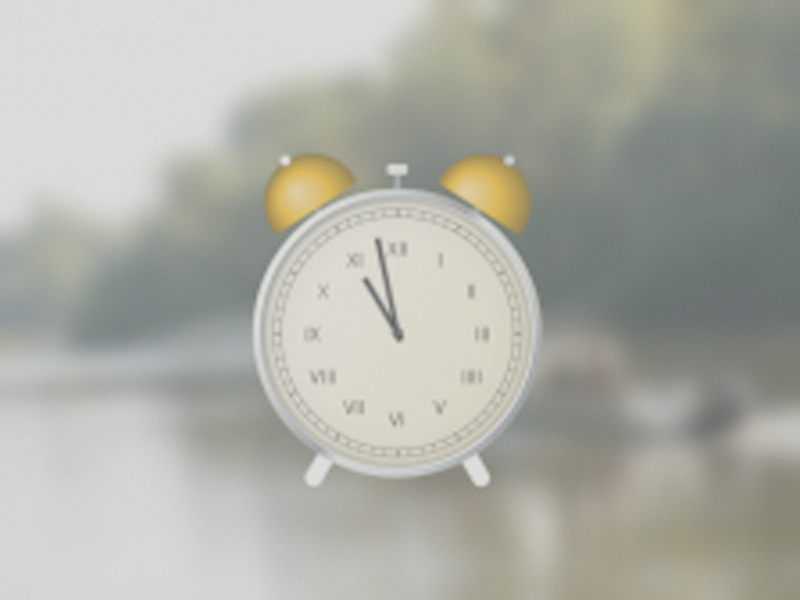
10:58
